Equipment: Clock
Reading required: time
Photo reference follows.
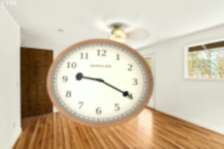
9:20
